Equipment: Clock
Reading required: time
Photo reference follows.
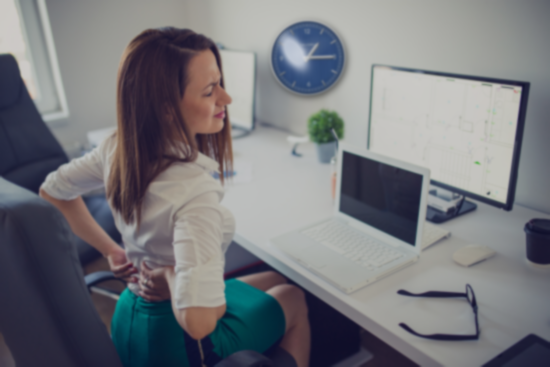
1:15
